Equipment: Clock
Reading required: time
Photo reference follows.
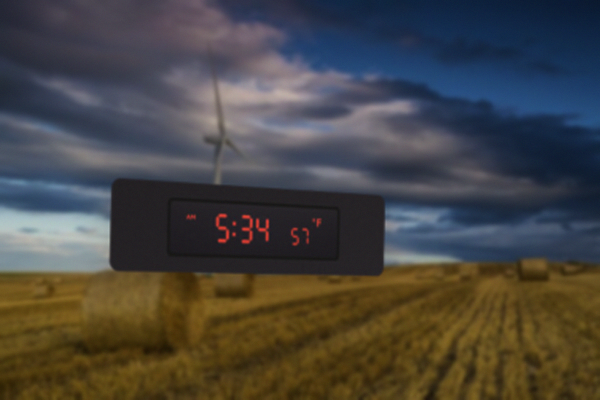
5:34
